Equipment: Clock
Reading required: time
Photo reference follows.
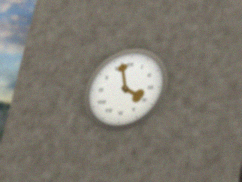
3:57
